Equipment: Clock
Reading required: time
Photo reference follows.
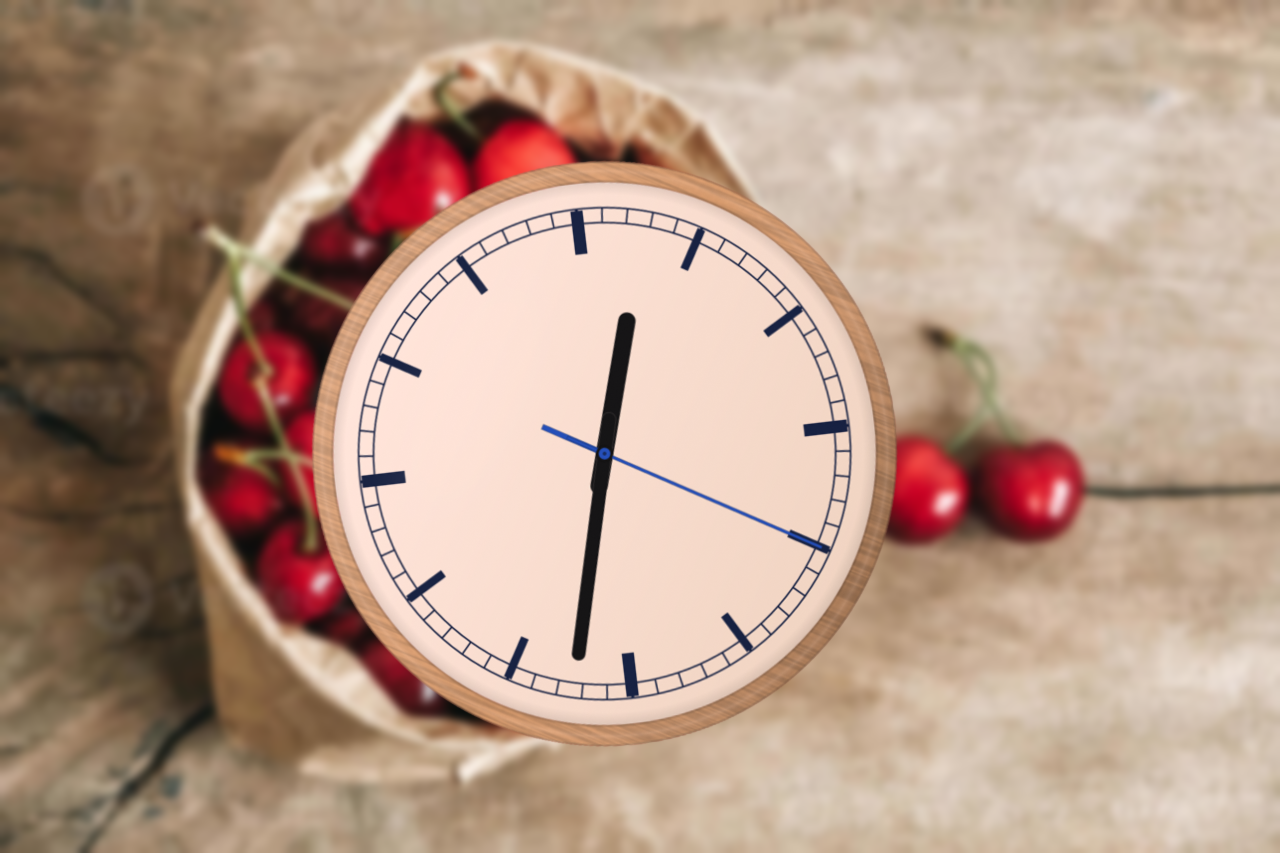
12:32:20
